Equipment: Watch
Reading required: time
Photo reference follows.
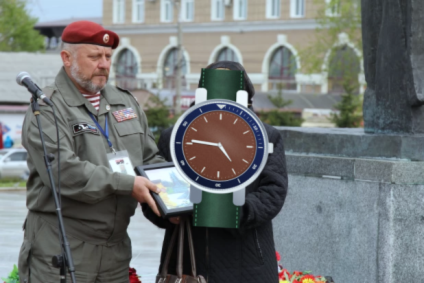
4:46
